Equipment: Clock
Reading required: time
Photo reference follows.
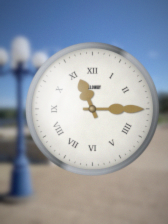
11:15
